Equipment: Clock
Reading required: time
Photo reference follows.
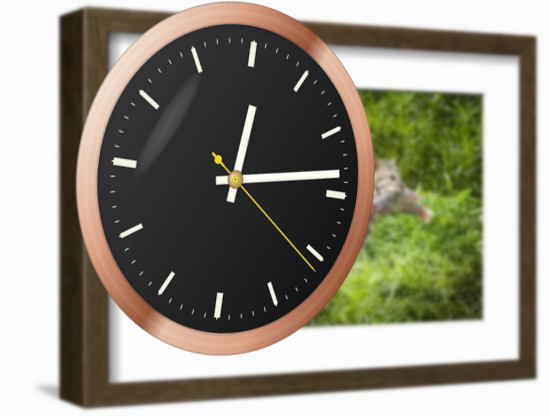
12:13:21
